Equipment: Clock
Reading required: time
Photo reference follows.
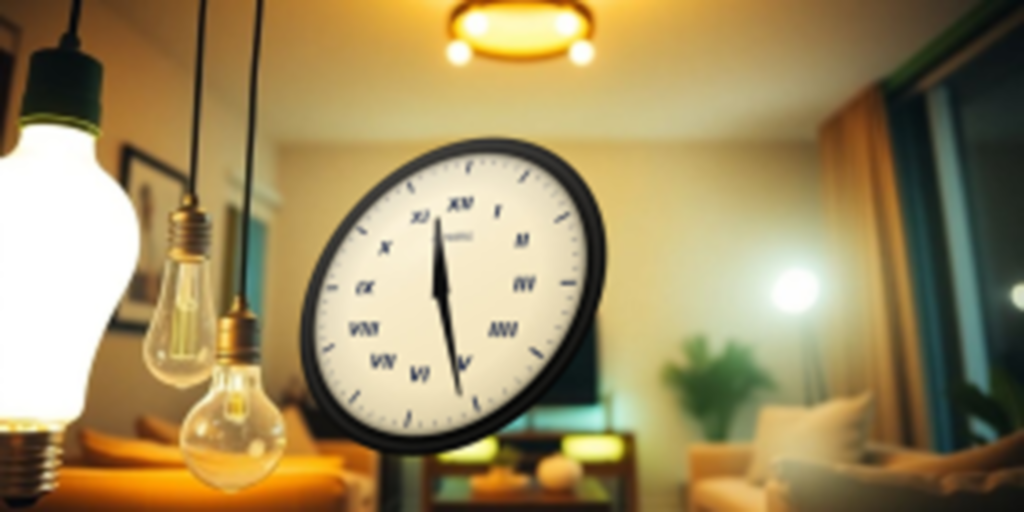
11:26
